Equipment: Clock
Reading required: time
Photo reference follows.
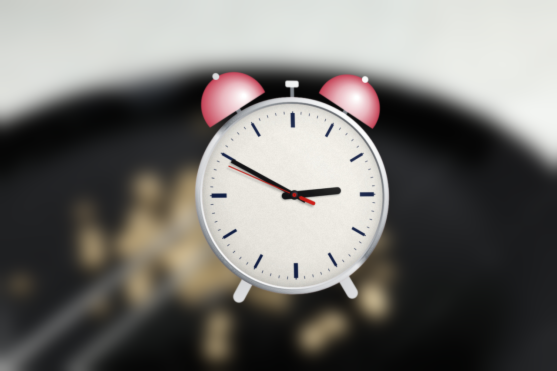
2:49:49
